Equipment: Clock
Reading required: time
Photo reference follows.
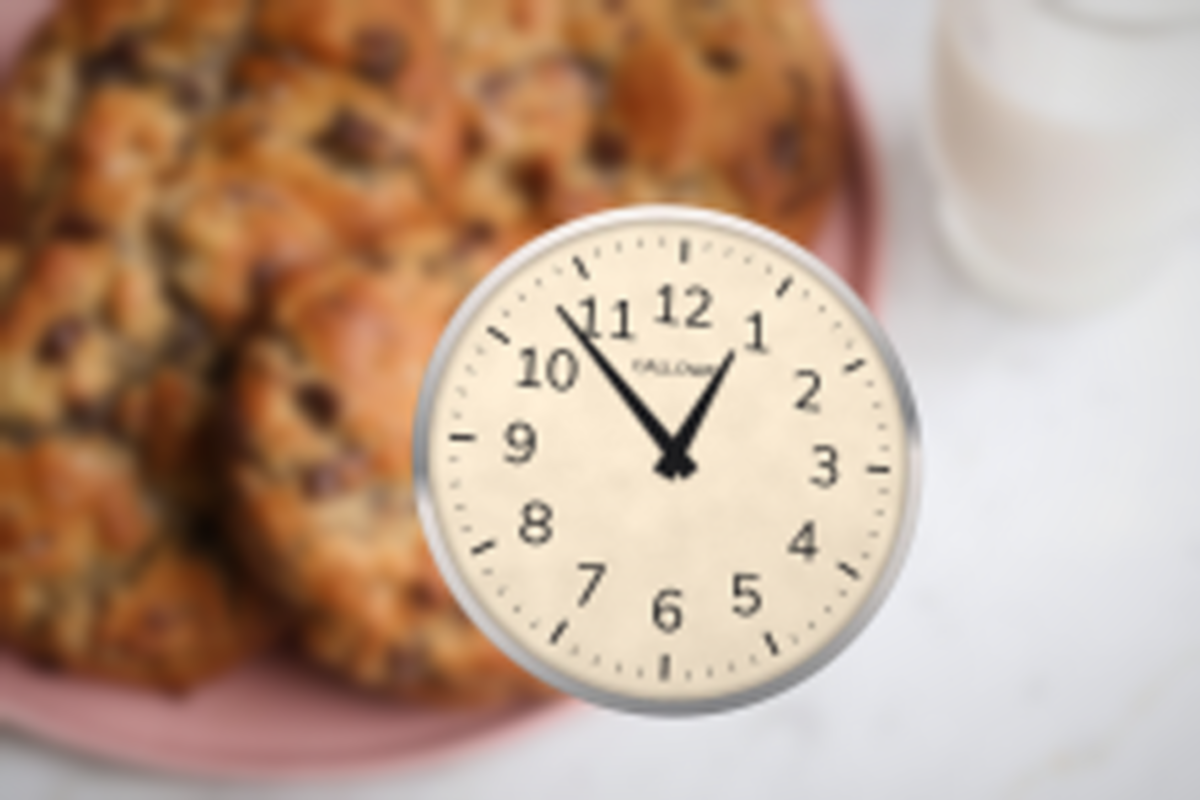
12:53
